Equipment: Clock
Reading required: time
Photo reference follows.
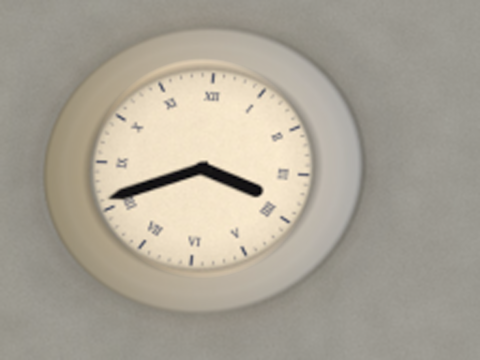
3:41
